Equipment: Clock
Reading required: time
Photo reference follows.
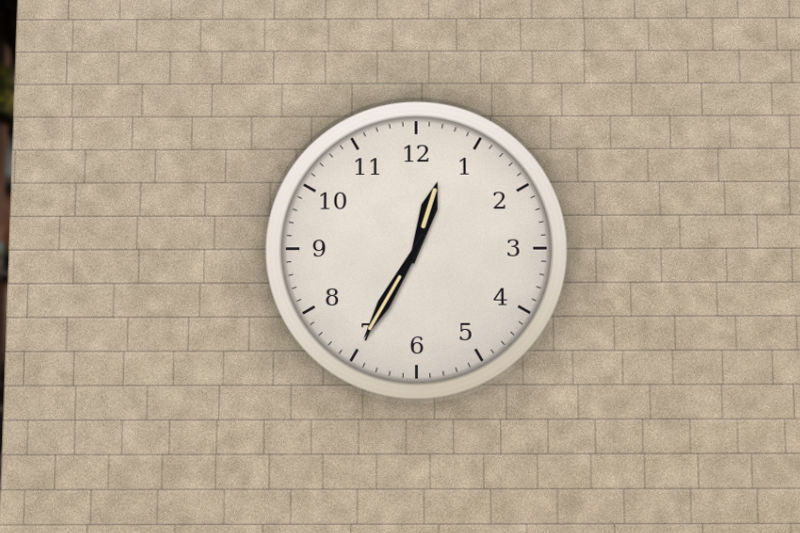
12:35
